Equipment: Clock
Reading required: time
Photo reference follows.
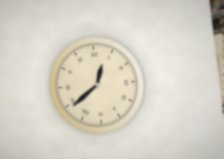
12:39
